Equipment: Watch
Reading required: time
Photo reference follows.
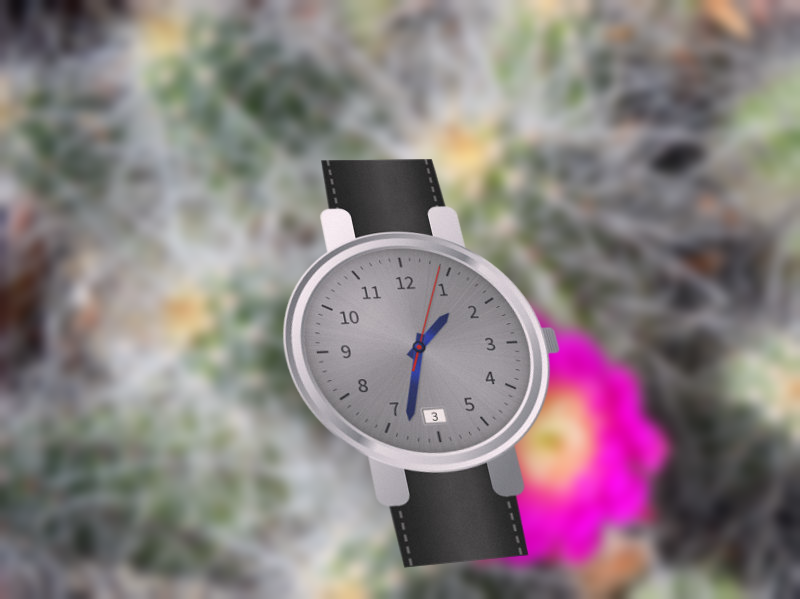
1:33:04
